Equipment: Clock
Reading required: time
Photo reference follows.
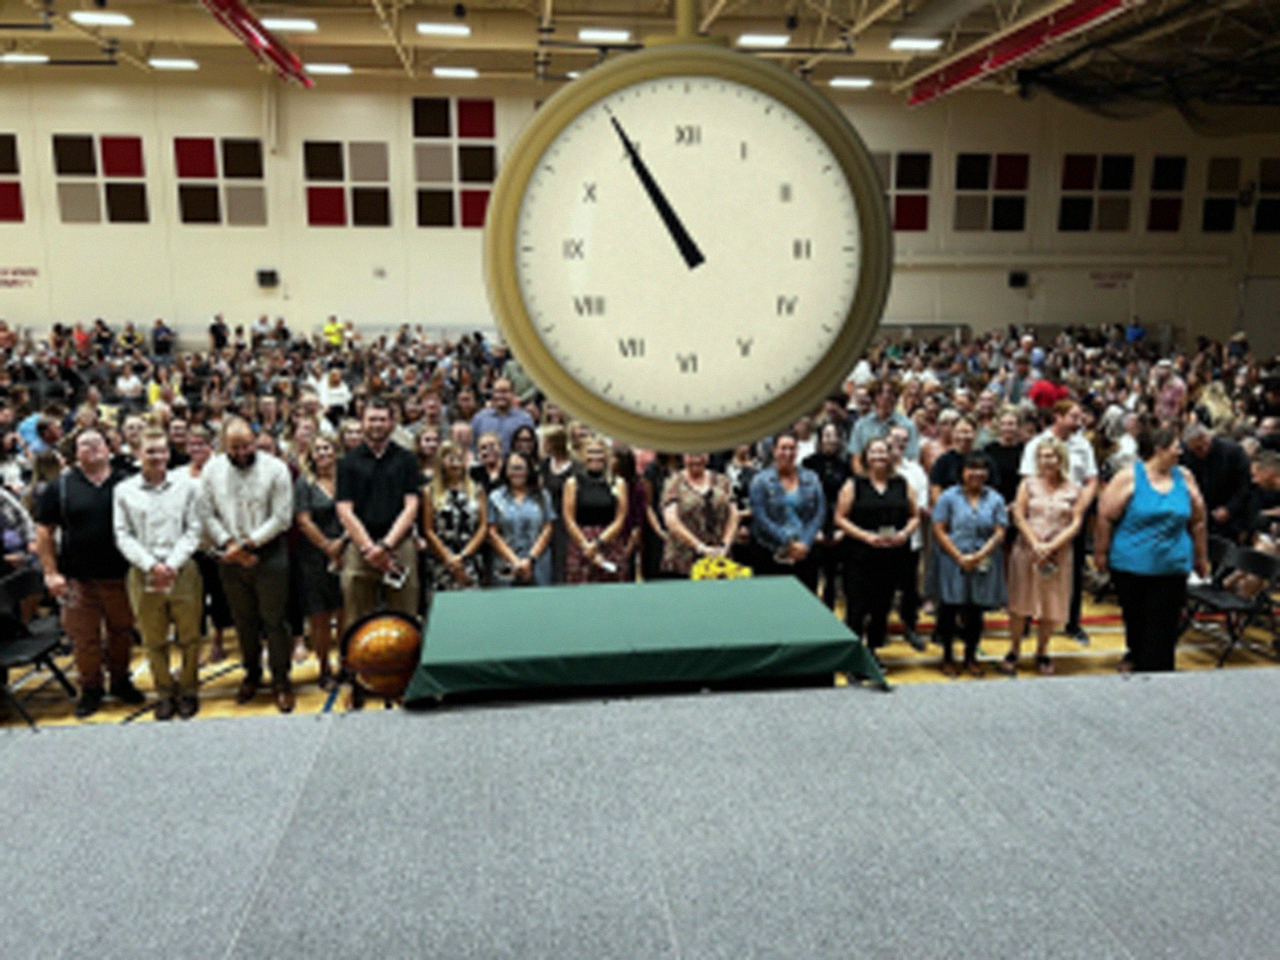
10:55
